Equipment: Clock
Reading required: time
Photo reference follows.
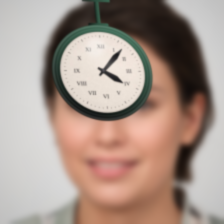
4:07
